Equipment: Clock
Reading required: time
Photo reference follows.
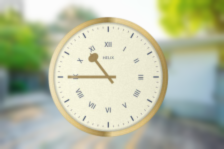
10:45
